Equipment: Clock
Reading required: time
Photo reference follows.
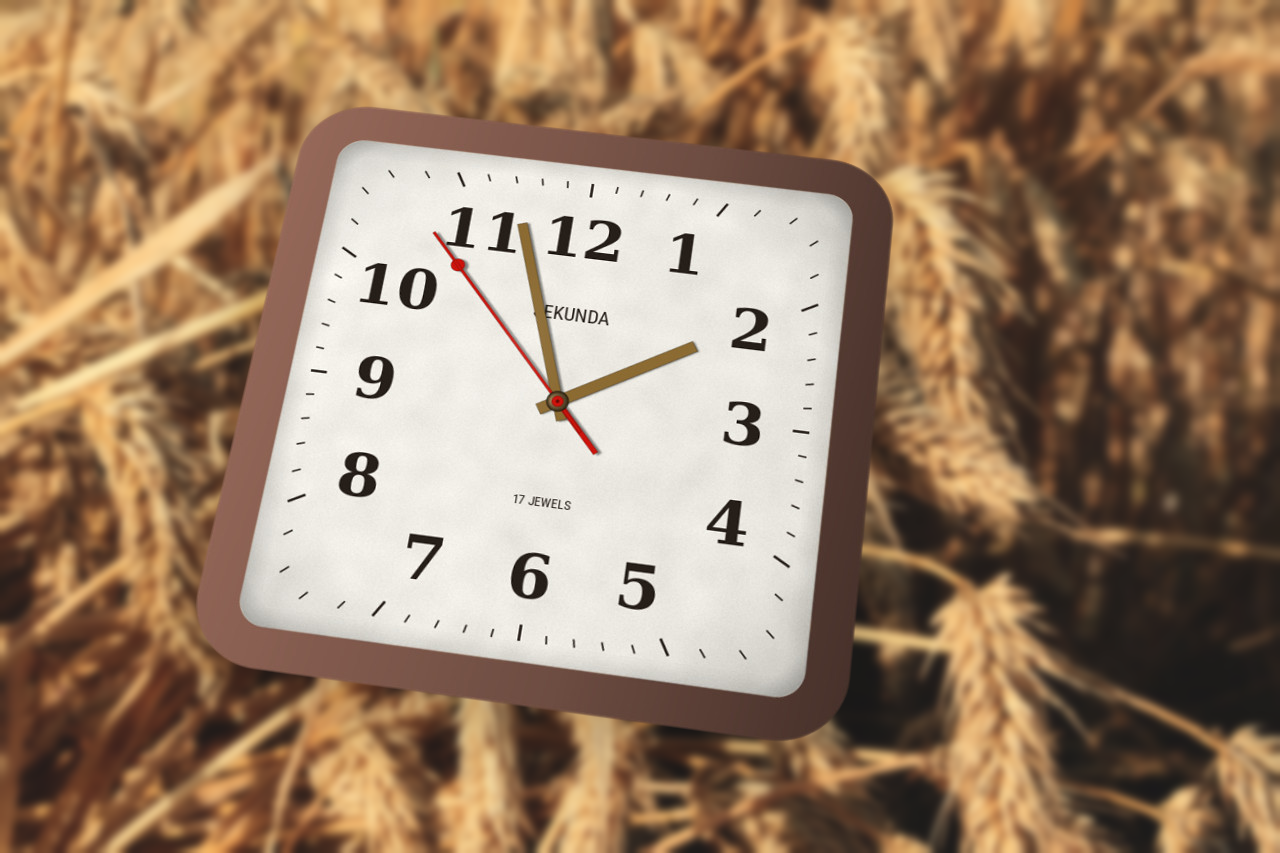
1:56:53
